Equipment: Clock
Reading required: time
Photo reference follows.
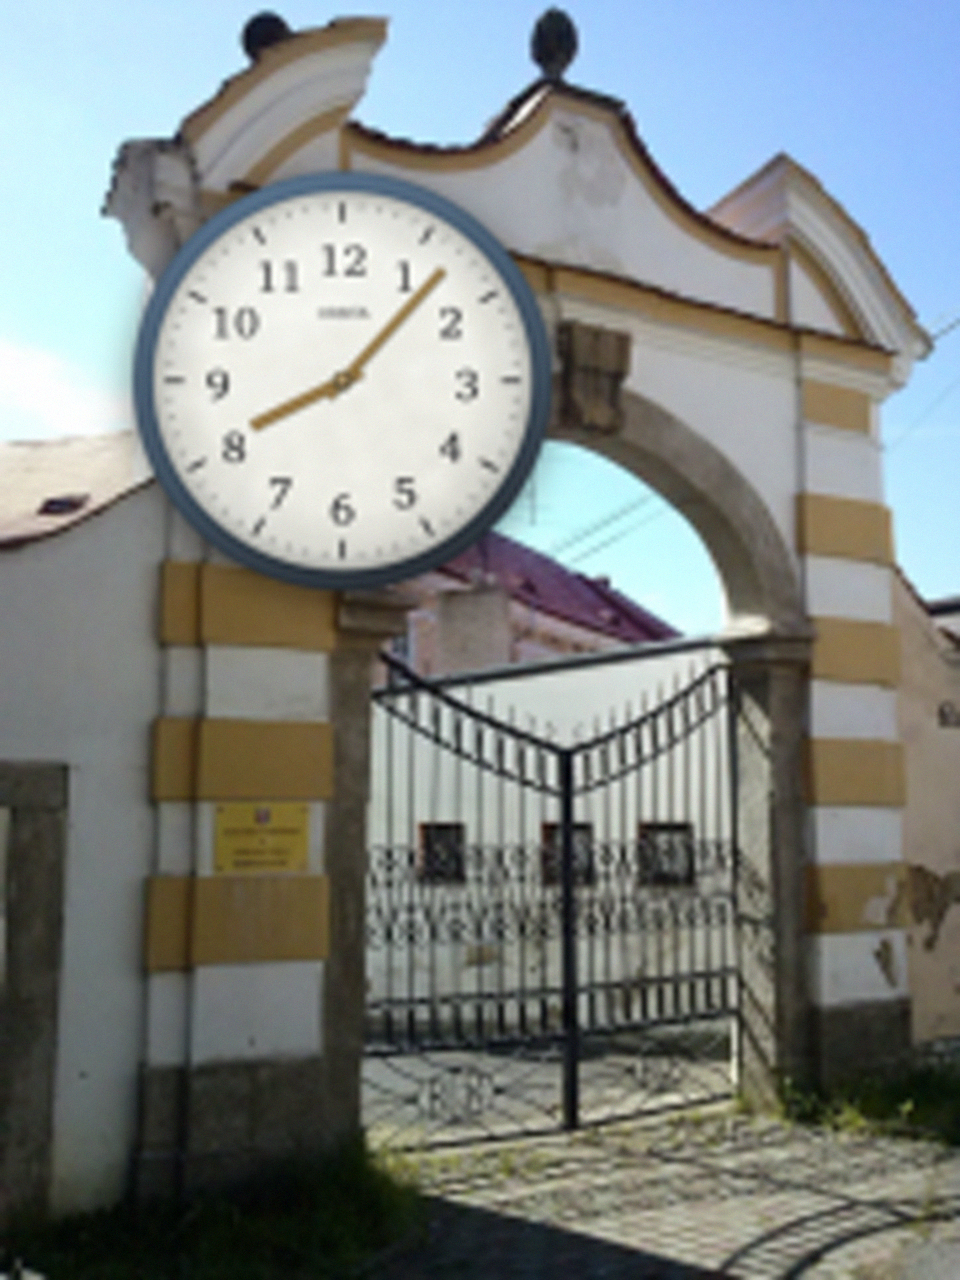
8:07
